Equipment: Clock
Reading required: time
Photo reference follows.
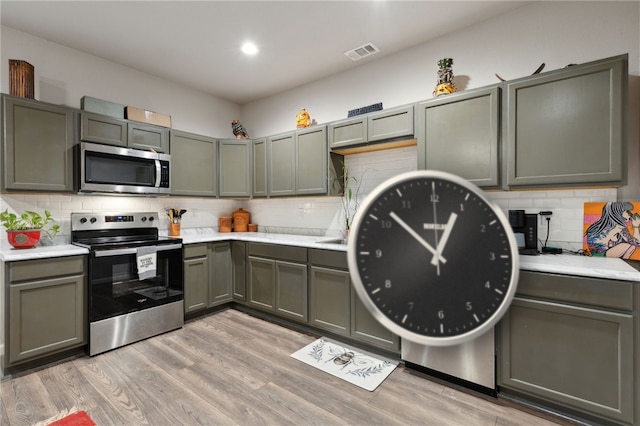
12:52:00
